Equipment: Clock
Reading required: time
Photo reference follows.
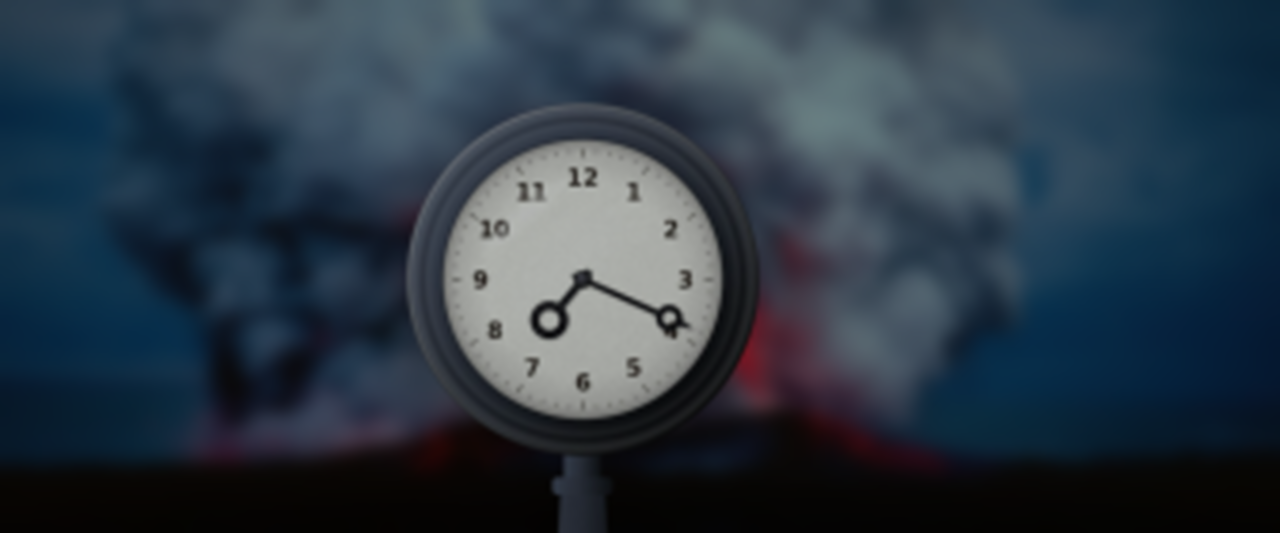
7:19
